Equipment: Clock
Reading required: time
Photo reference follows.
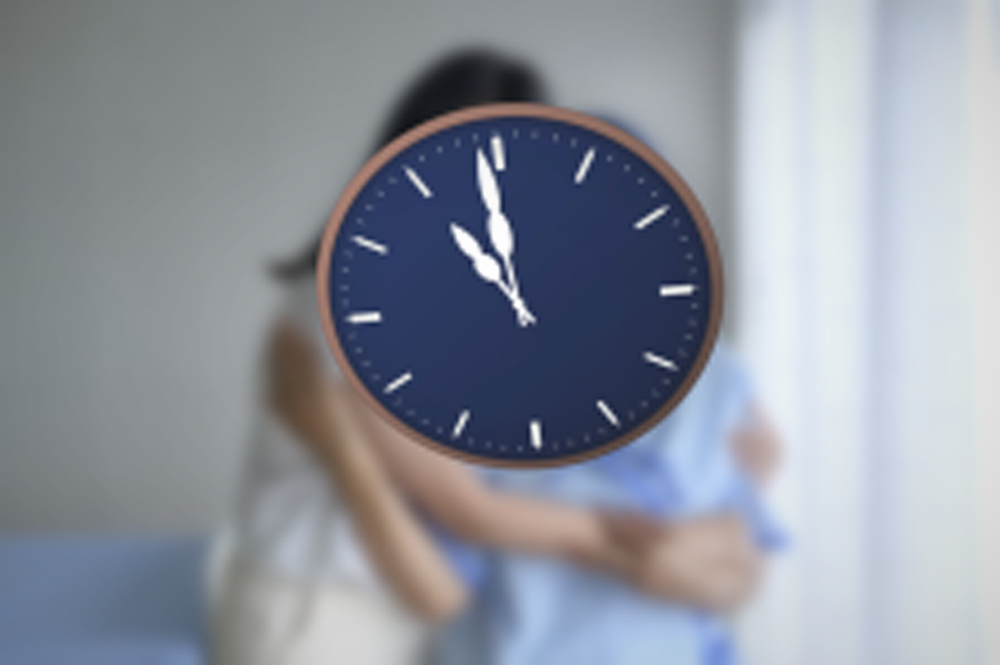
10:59
